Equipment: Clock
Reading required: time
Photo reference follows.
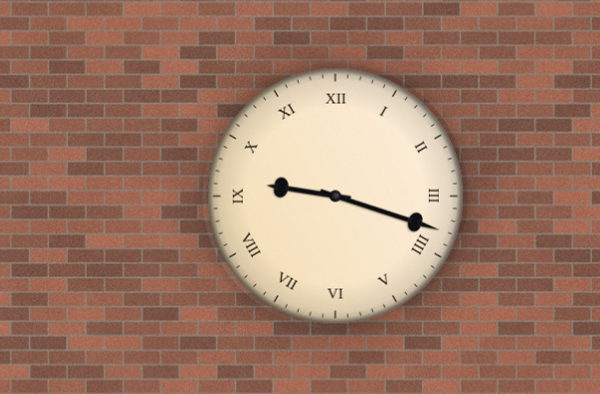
9:18
